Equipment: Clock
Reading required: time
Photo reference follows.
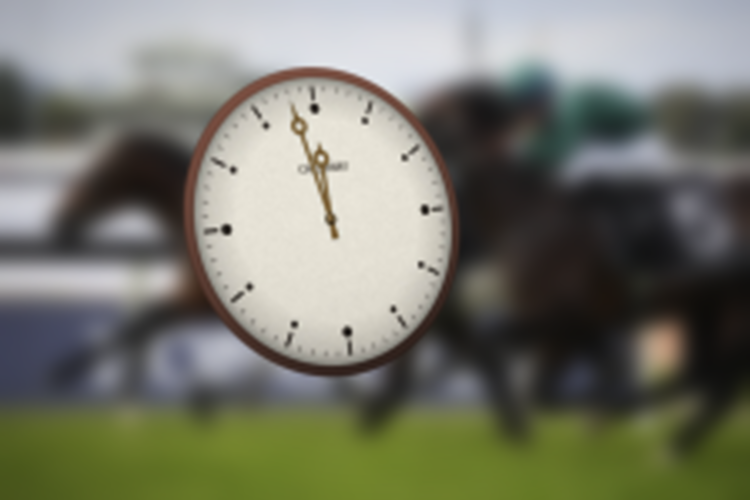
11:58
